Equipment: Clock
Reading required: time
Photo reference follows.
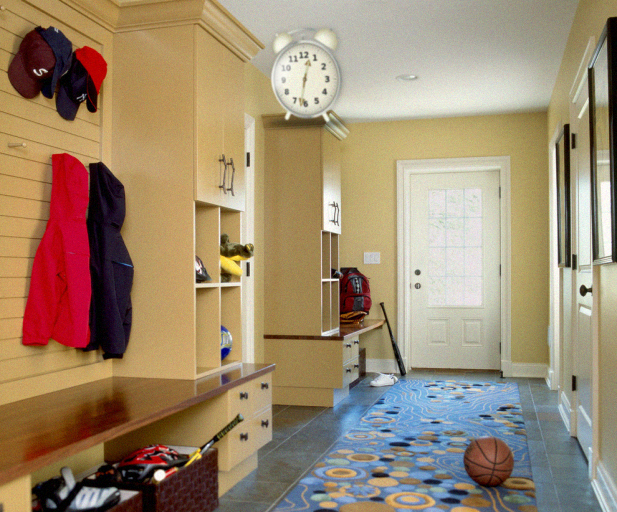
12:32
